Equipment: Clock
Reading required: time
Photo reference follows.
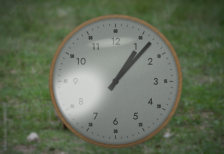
1:07
